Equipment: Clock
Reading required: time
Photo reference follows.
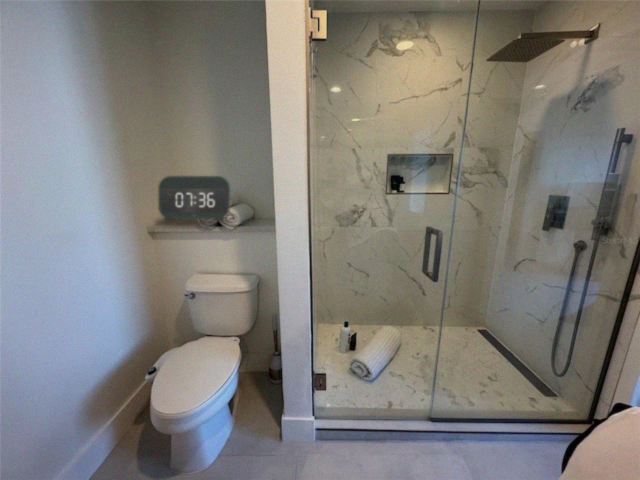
7:36
